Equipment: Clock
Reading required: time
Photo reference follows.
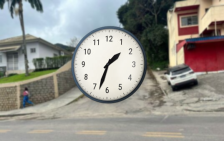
1:33
